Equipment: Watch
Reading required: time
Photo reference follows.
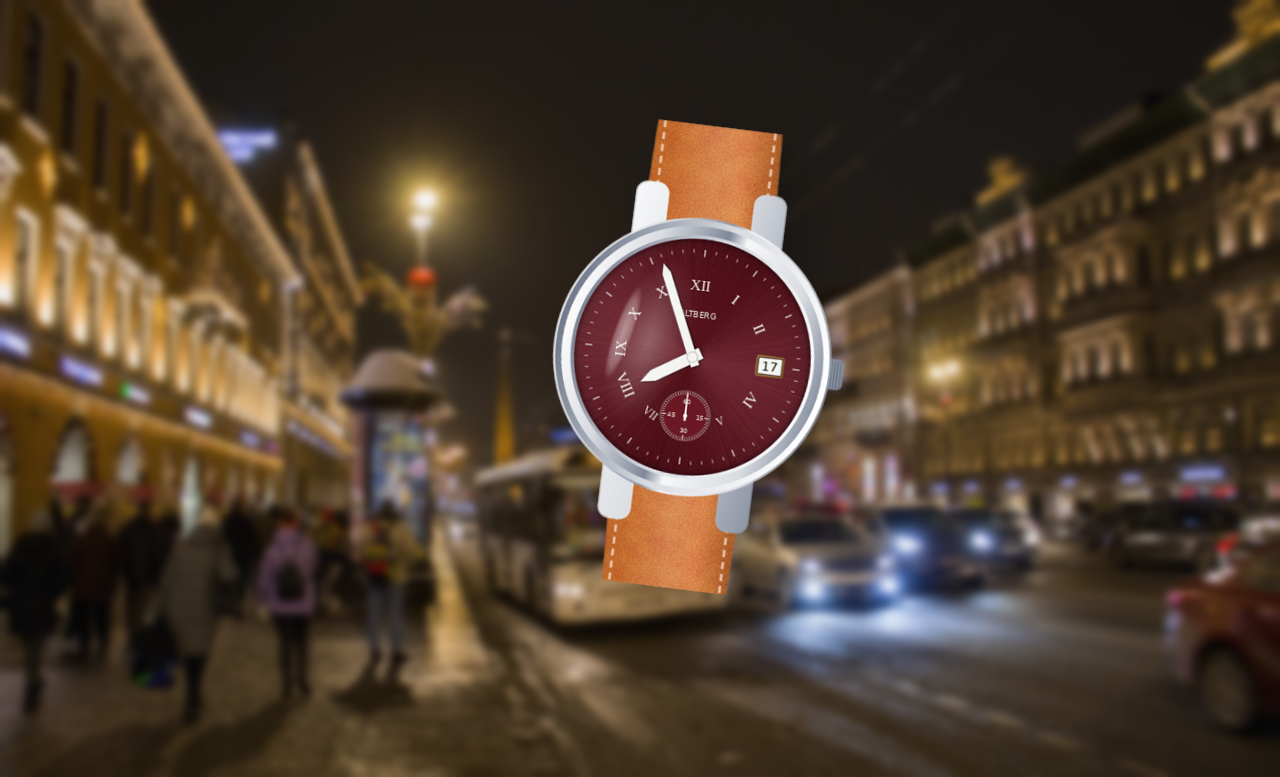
7:56
